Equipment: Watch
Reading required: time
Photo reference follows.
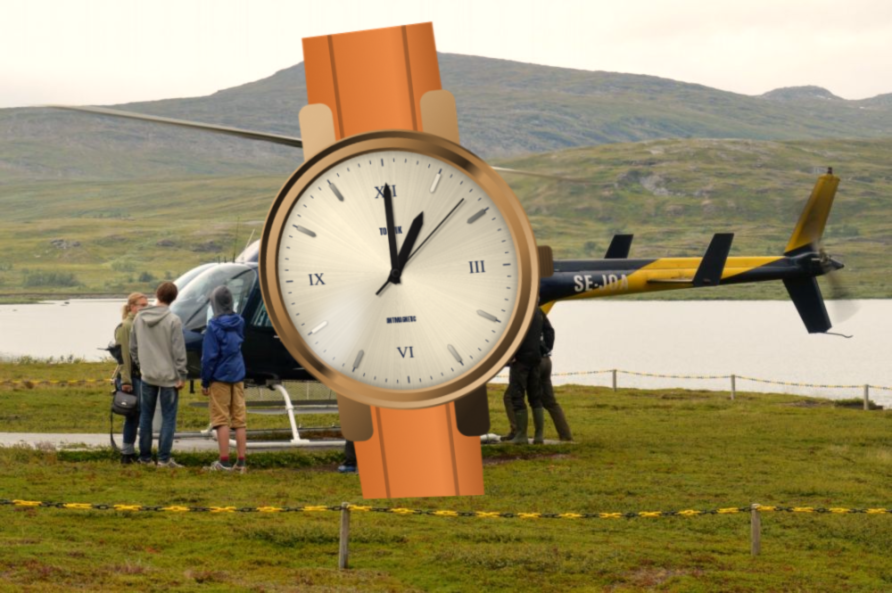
1:00:08
